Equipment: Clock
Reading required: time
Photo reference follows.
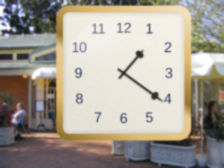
1:21
